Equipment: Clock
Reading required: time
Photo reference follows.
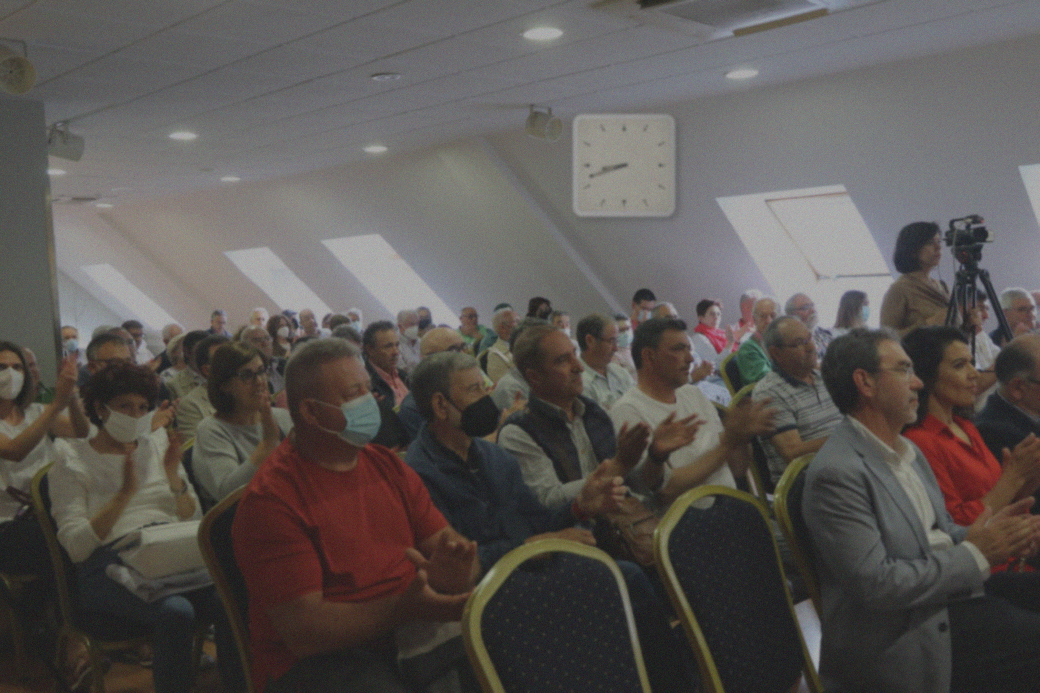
8:42
